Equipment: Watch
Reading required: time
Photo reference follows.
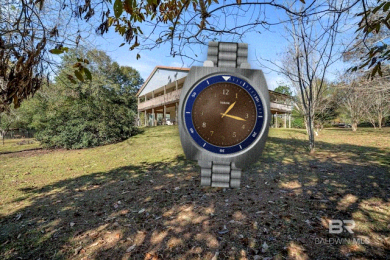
1:17
